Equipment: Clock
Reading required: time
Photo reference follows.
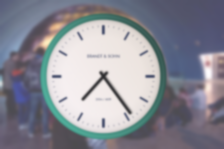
7:24
